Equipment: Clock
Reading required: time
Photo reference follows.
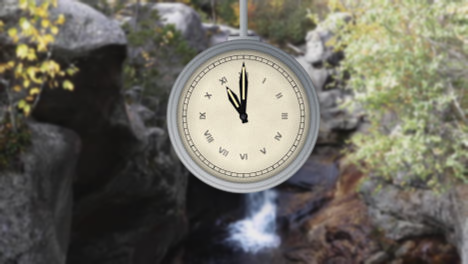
11:00
